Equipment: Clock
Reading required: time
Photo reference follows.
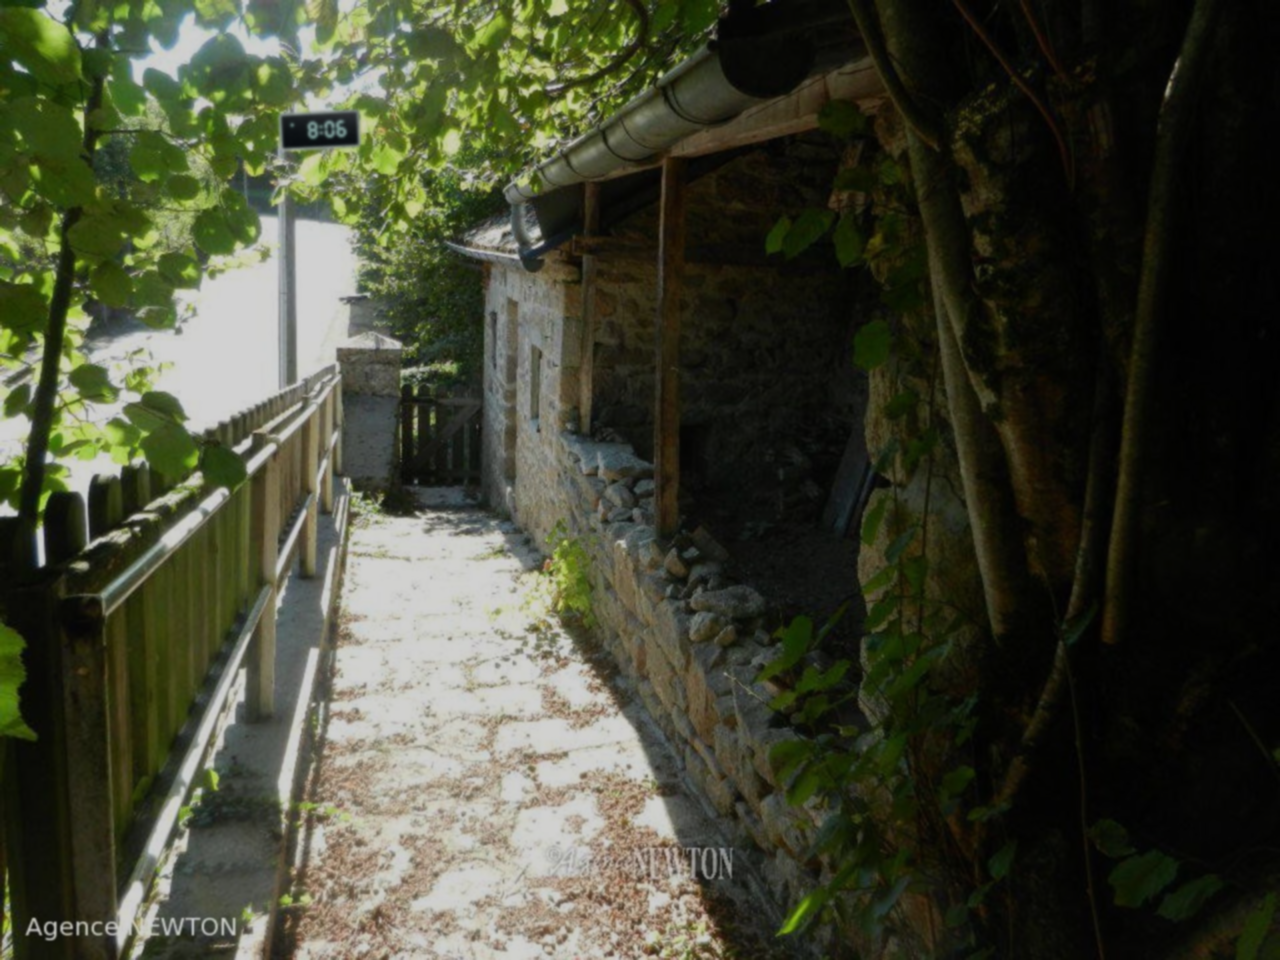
8:06
